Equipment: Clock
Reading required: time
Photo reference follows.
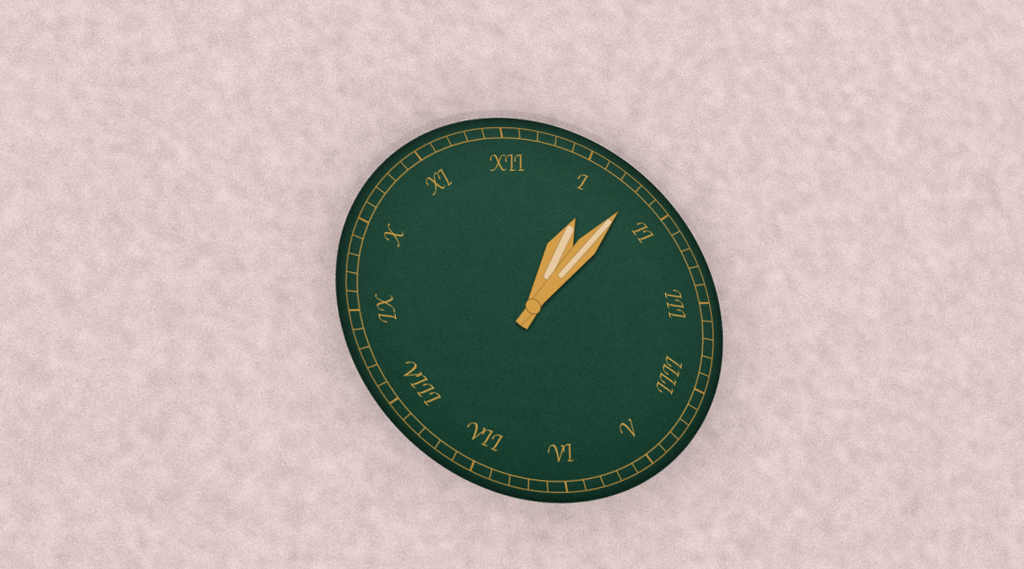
1:08
